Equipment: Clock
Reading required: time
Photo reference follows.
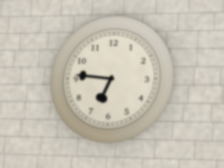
6:46
